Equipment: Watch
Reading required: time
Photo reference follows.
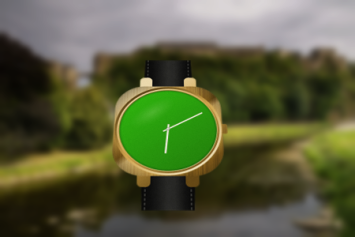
6:10
